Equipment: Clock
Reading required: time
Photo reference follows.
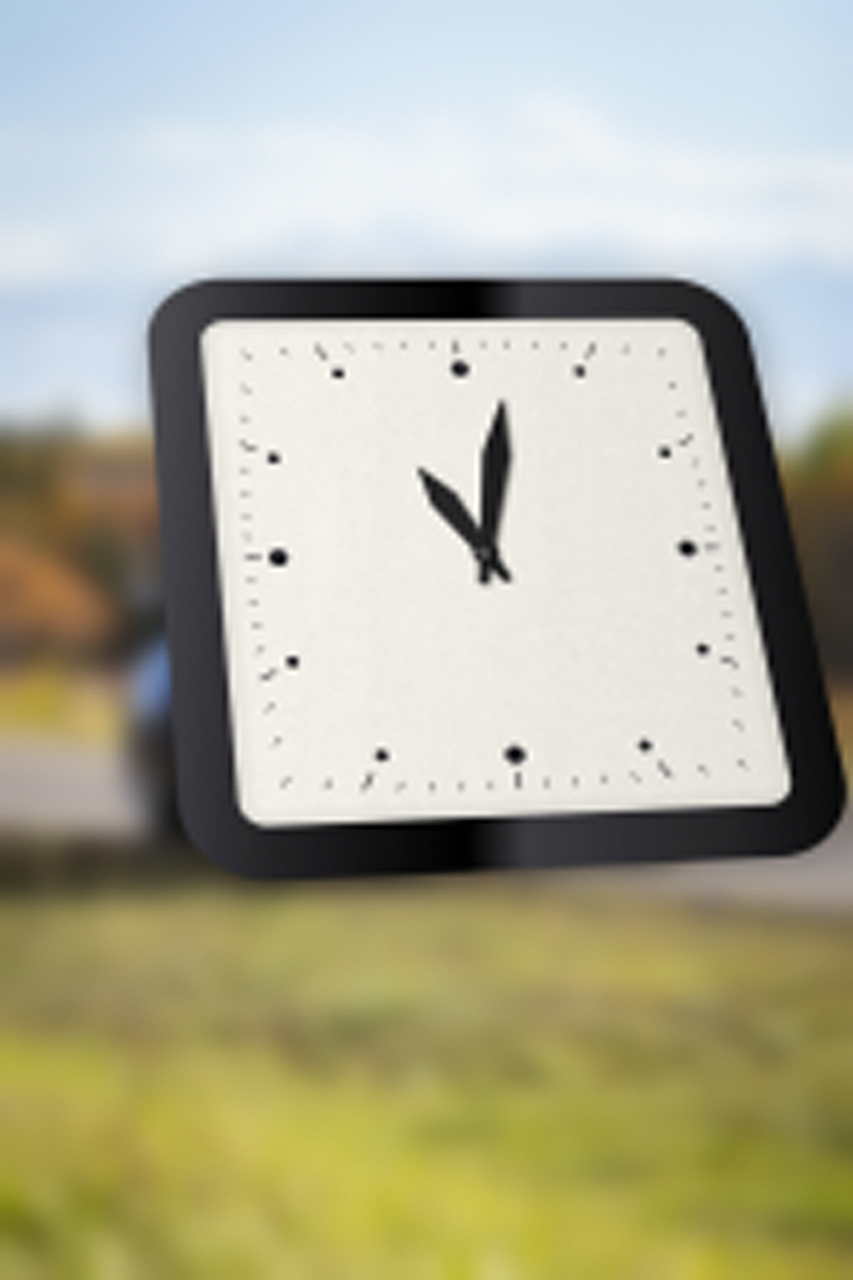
11:02
